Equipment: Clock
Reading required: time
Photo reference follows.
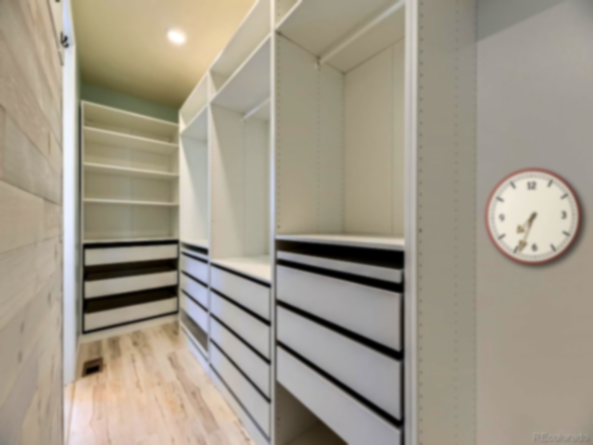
7:34
